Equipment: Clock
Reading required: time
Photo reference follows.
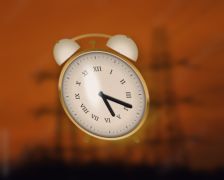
5:19
